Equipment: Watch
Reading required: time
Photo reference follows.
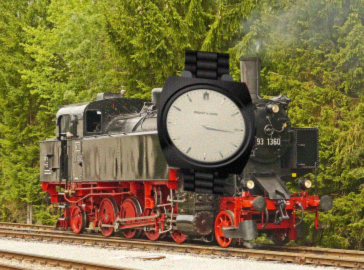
3:16
